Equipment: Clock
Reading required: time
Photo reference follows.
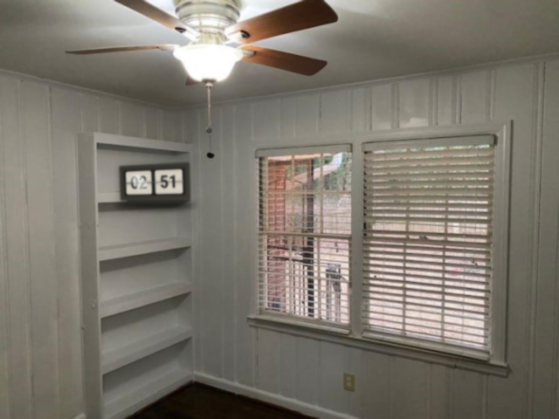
2:51
